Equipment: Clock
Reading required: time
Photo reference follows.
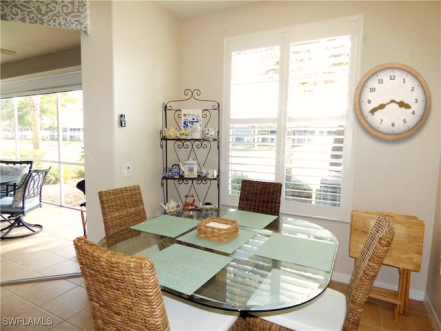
3:41
